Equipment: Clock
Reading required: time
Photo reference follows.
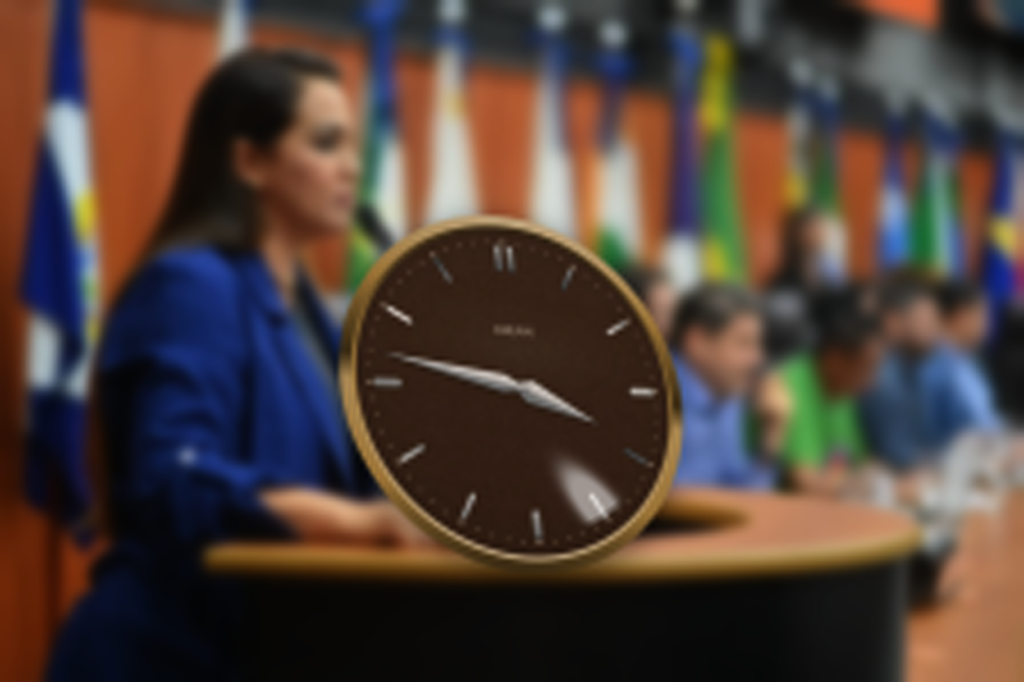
3:47
